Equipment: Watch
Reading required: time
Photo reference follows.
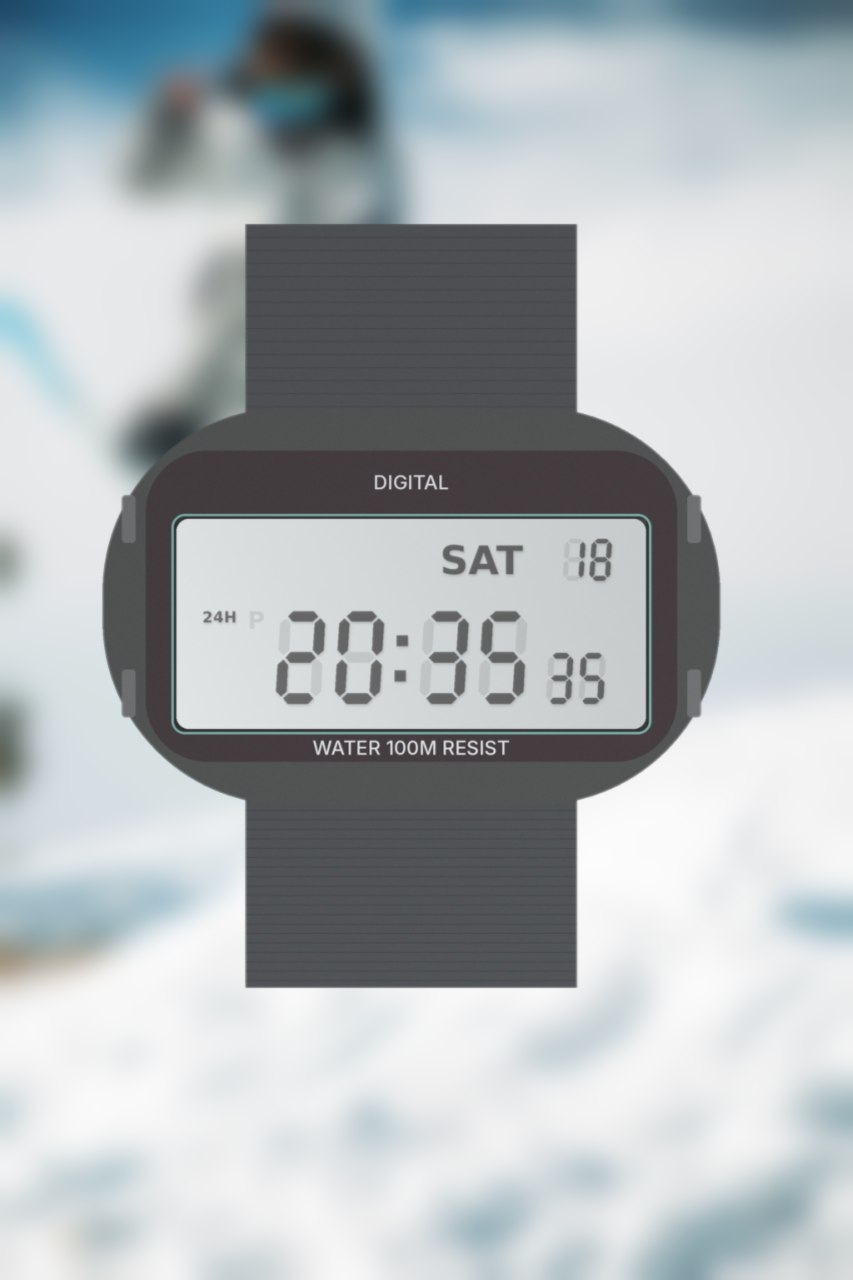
20:35:35
